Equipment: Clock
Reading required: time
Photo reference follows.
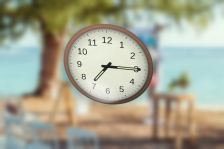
7:15
